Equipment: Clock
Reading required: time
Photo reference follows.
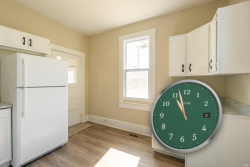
10:57
